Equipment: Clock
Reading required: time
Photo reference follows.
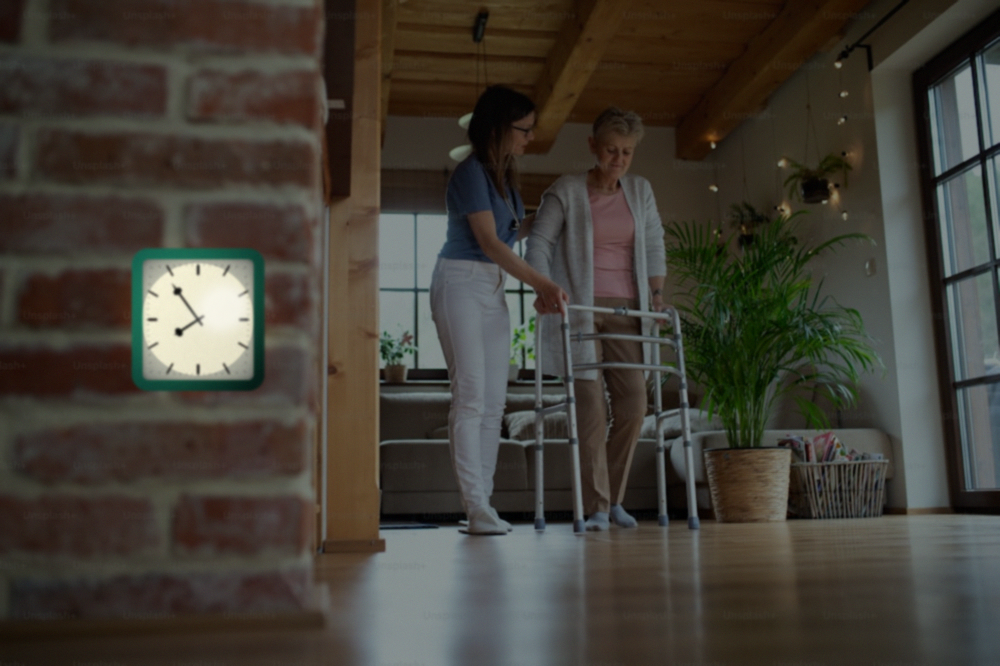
7:54
